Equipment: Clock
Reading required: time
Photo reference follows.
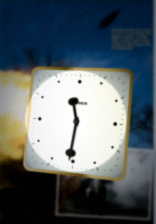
11:31
